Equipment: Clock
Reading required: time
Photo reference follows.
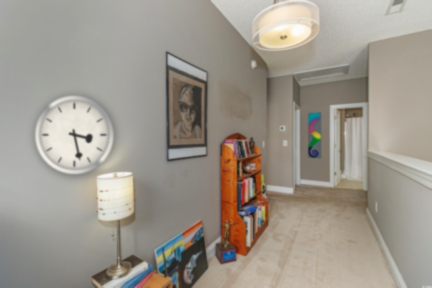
3:28
